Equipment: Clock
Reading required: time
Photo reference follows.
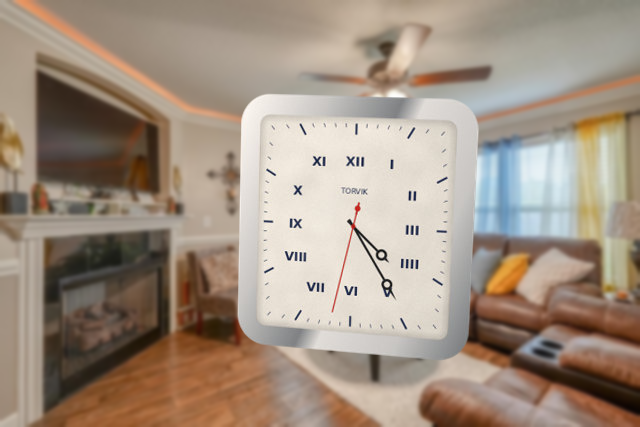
4:24:32
